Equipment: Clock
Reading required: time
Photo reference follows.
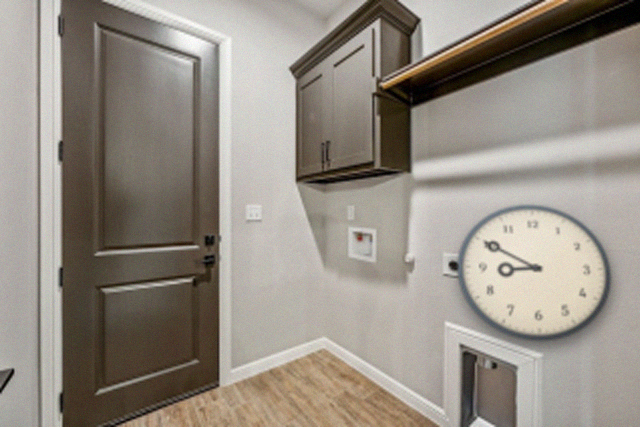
8:50
